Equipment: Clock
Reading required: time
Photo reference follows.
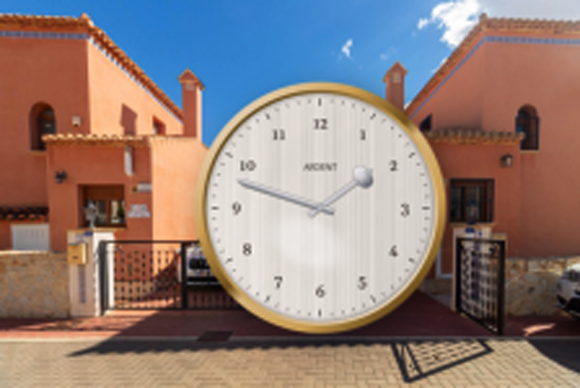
1:48
